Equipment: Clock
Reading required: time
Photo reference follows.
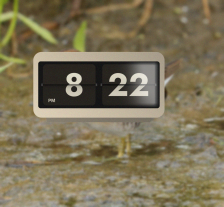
8:22
